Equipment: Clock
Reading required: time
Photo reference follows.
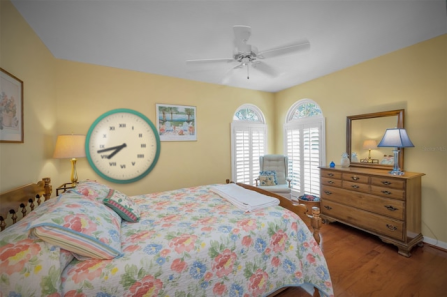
7:43
